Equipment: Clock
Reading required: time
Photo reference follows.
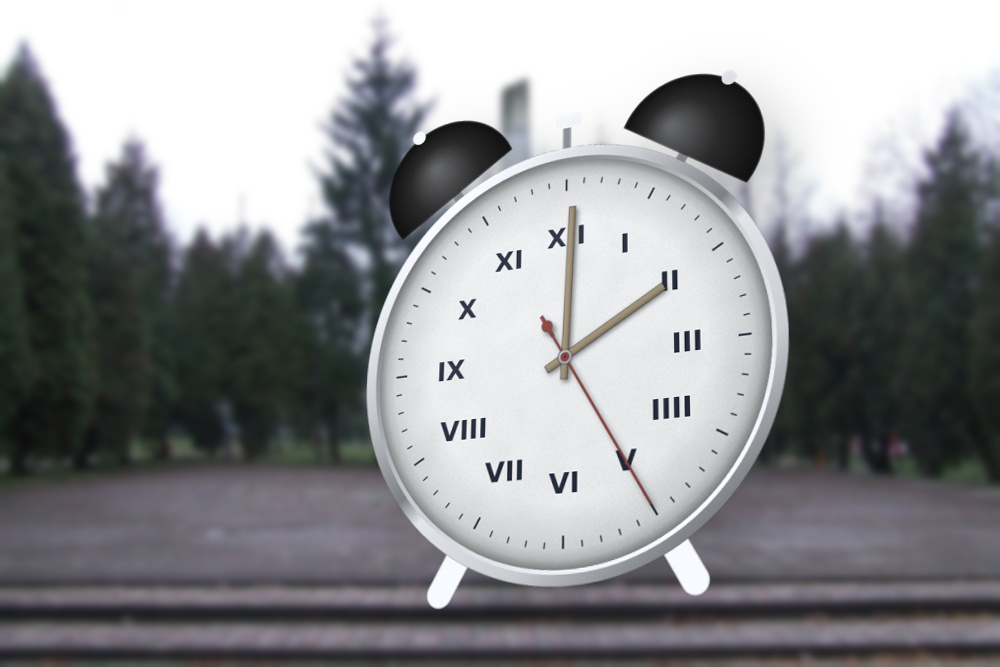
2:00:25
